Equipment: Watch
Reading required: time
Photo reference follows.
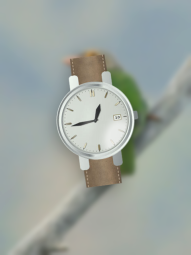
12:44
